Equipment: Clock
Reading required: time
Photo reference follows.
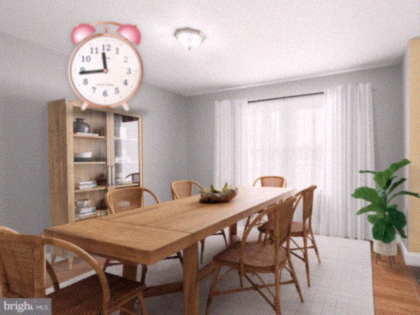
11:44
